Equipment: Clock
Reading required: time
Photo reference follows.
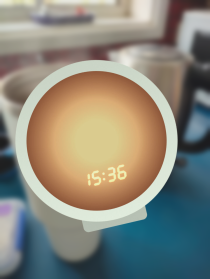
15:36
